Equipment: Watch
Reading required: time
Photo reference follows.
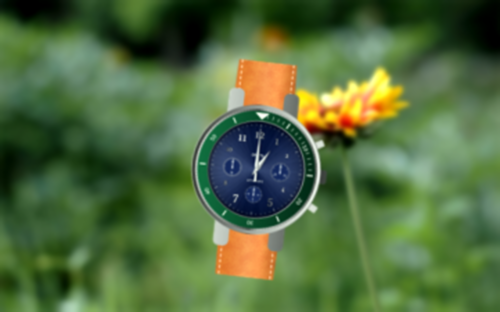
1:00
